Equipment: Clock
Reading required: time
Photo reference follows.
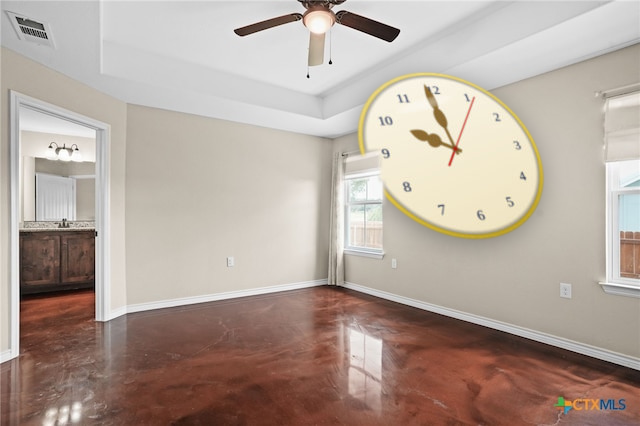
9:59:06
